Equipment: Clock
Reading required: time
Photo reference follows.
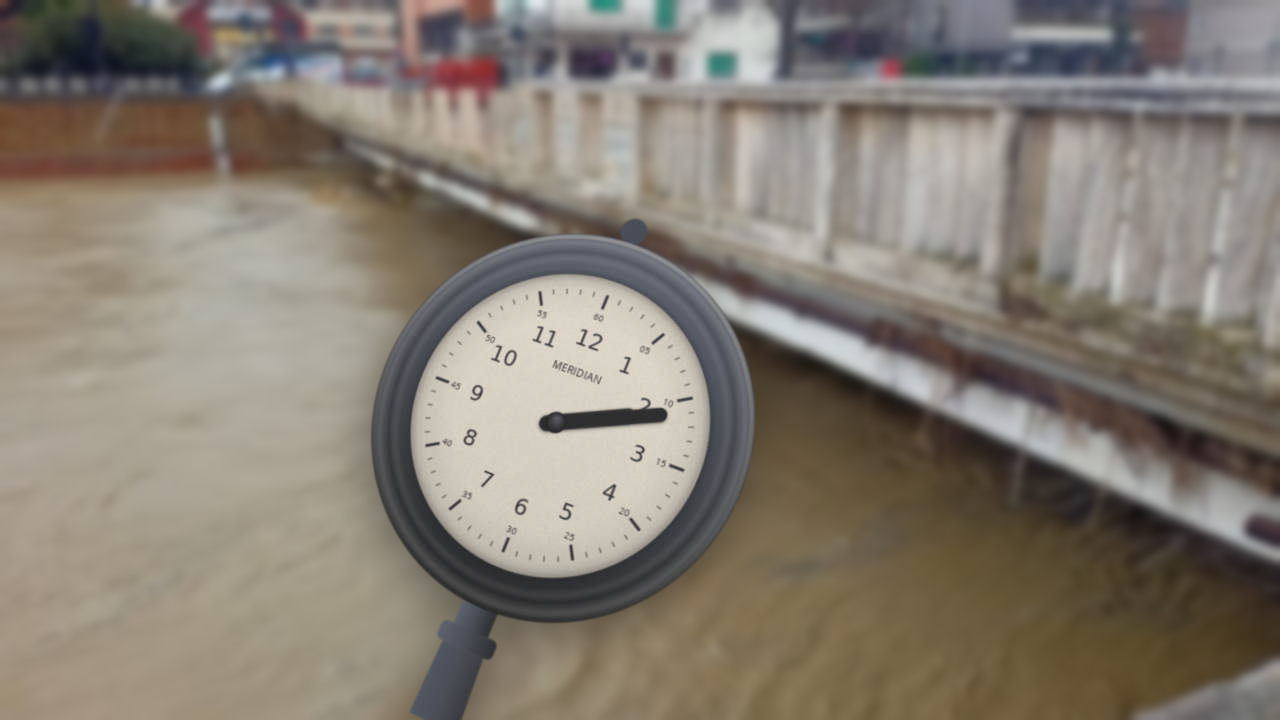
2:11
